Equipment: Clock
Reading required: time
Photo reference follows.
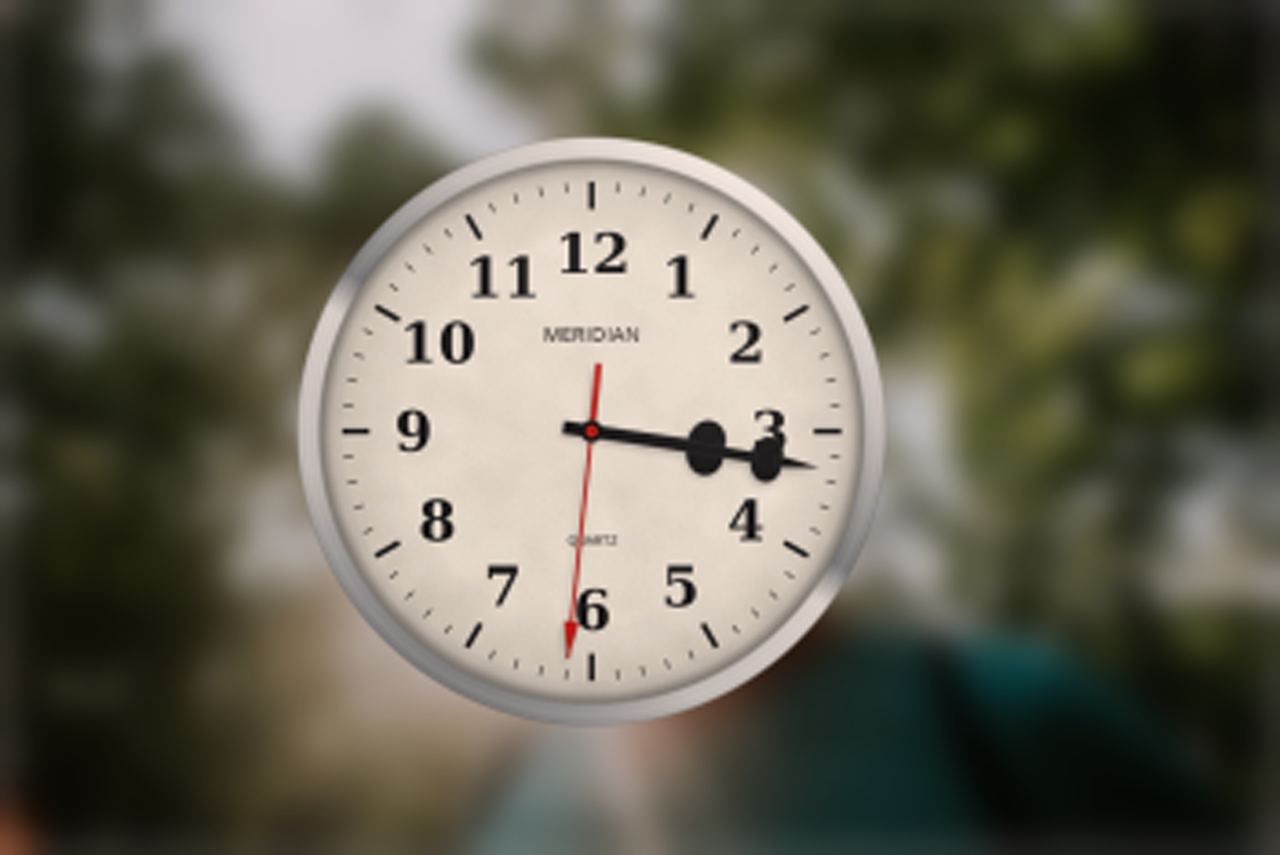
3:16:31
